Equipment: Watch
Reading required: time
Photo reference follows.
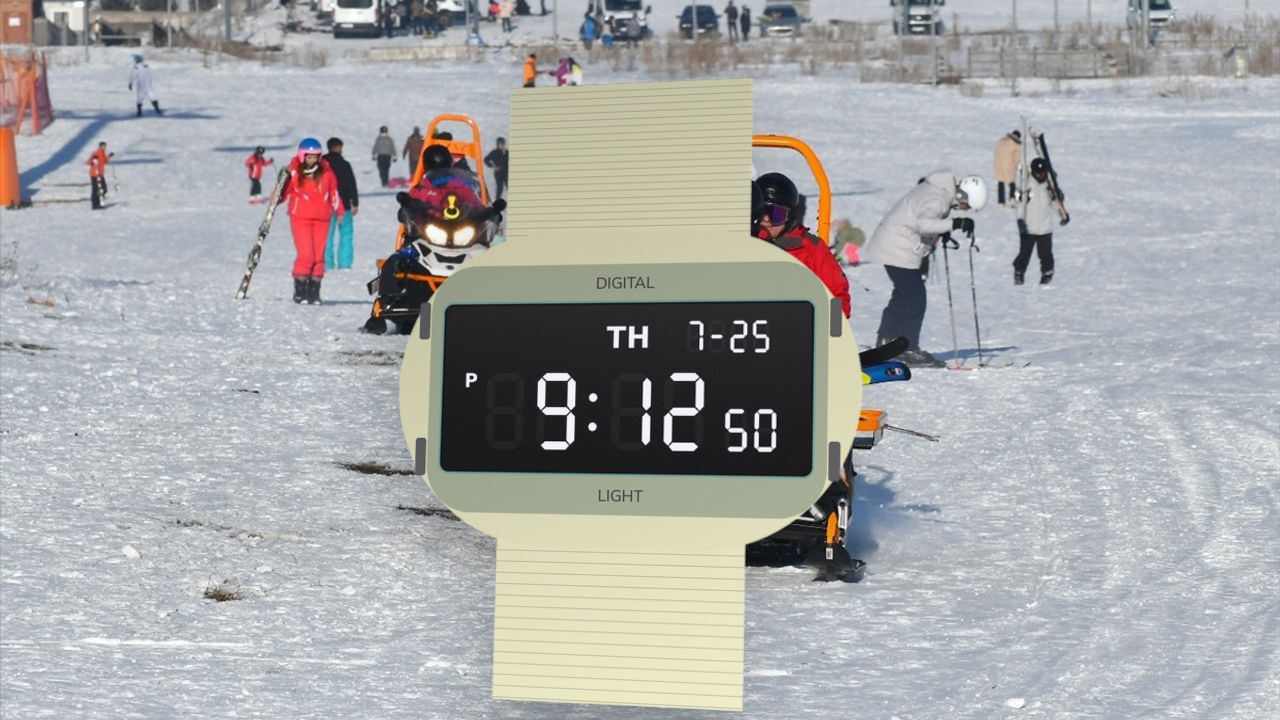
9:12:50
